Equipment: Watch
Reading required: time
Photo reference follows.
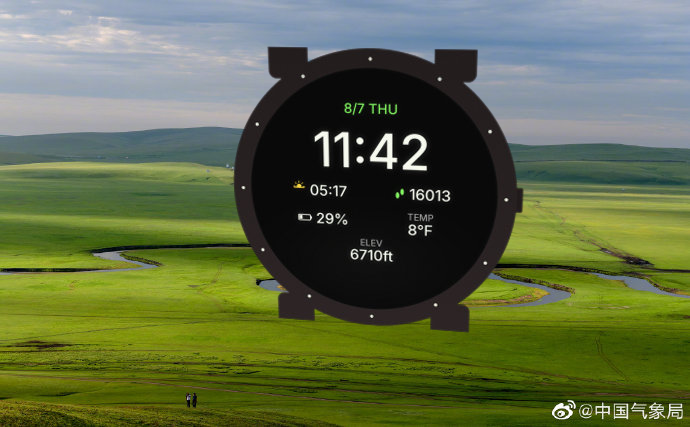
11:42
